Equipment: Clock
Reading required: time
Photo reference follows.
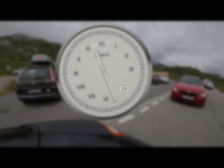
11:27
